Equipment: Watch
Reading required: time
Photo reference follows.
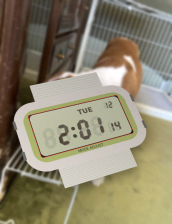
2:01:14
